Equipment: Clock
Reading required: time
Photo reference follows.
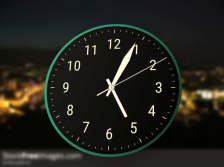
5:04:10
